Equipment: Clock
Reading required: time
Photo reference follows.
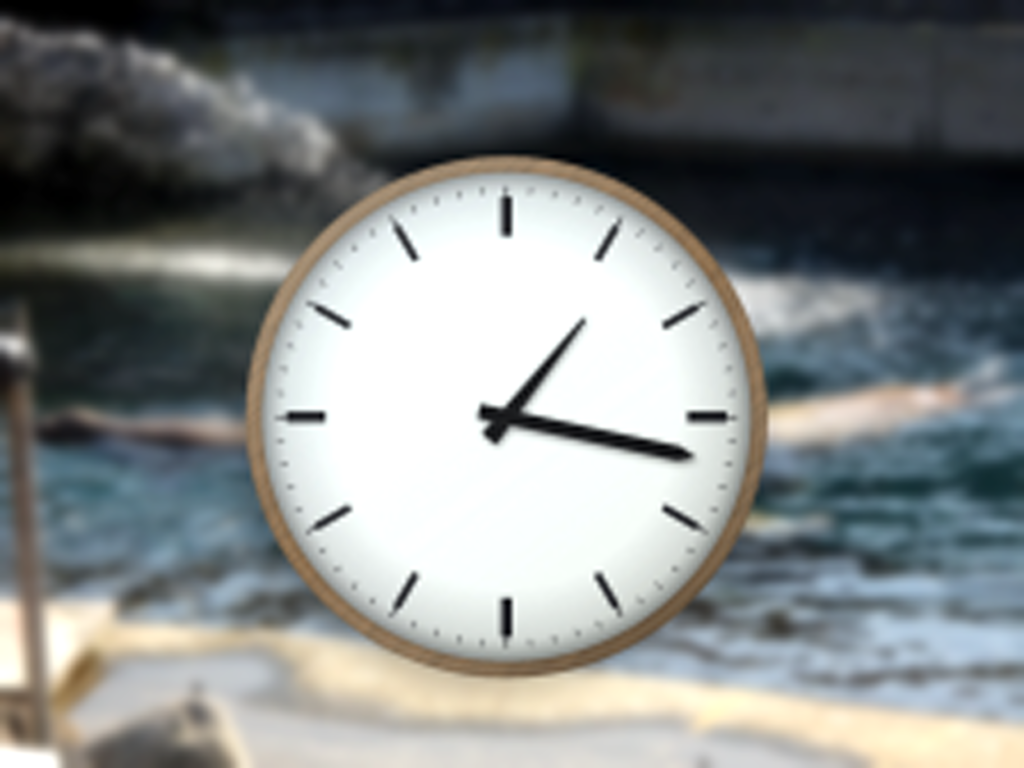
1:17
